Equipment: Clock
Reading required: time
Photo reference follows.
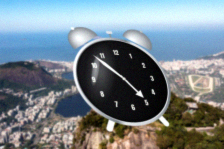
4:53
